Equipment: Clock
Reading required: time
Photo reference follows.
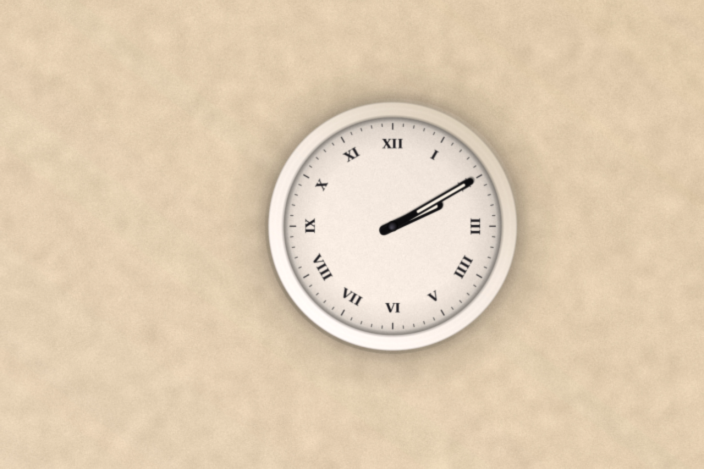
2:10
